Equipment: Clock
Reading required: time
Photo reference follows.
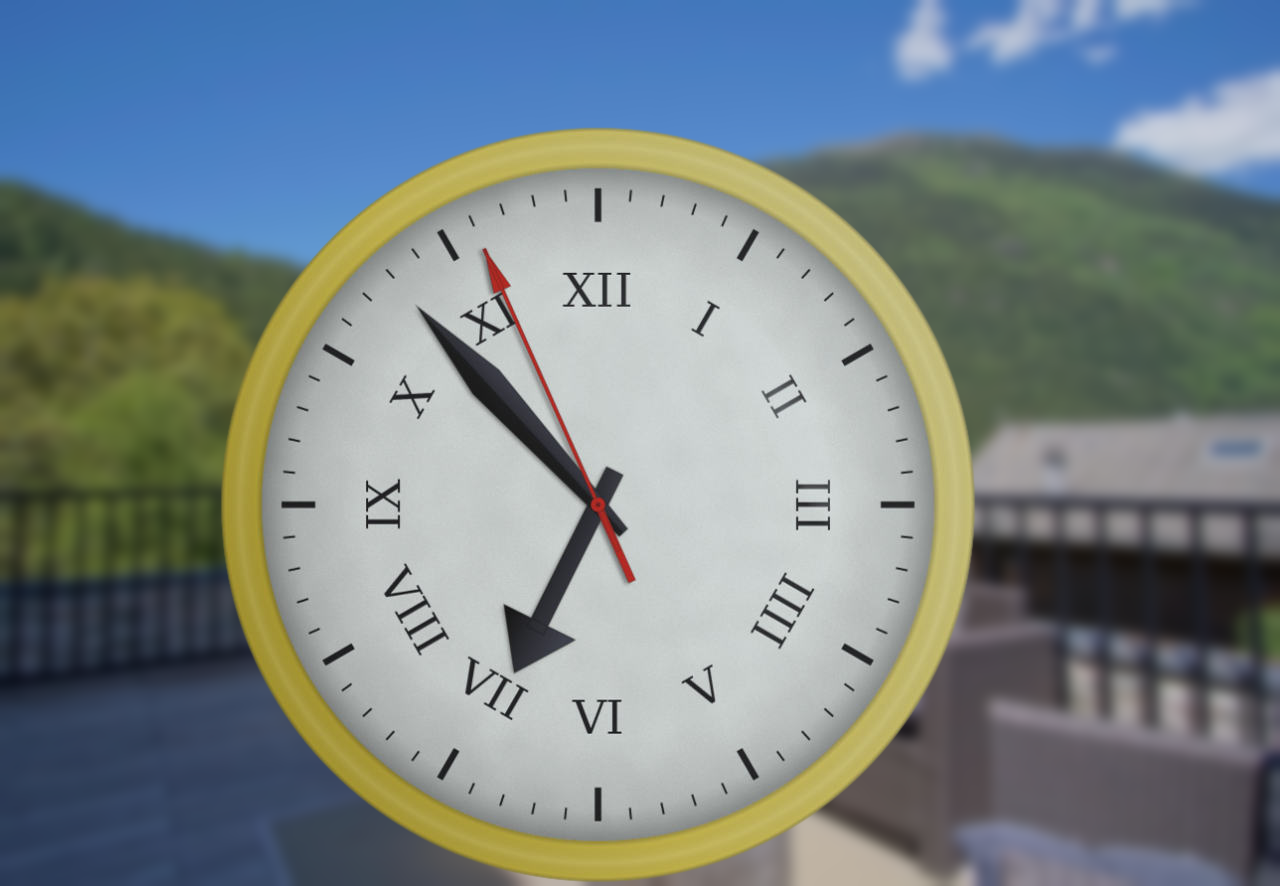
6:52:56
